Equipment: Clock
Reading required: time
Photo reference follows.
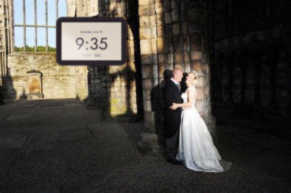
9:35
